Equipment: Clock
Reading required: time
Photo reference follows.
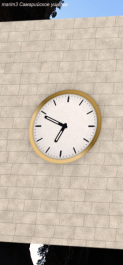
6:49
